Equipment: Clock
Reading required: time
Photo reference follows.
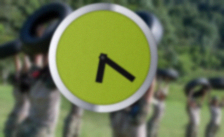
6:21
